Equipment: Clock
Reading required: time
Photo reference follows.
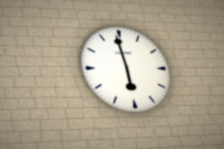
5:59
